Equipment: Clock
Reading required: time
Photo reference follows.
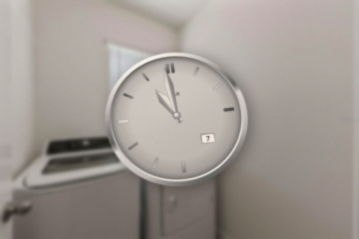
10:59
